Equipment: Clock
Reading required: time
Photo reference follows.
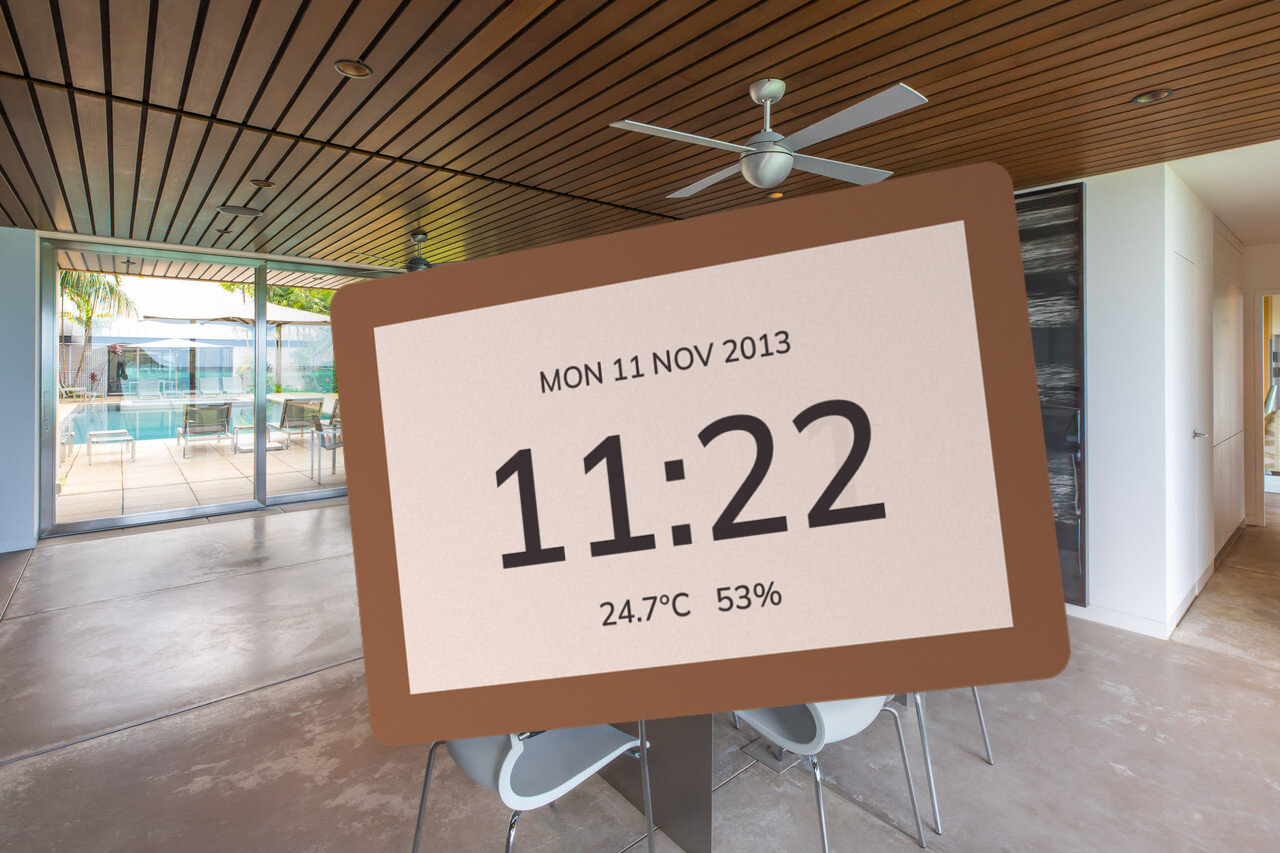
11:22
